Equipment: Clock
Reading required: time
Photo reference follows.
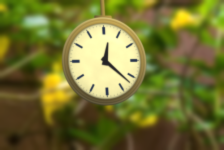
12:22
